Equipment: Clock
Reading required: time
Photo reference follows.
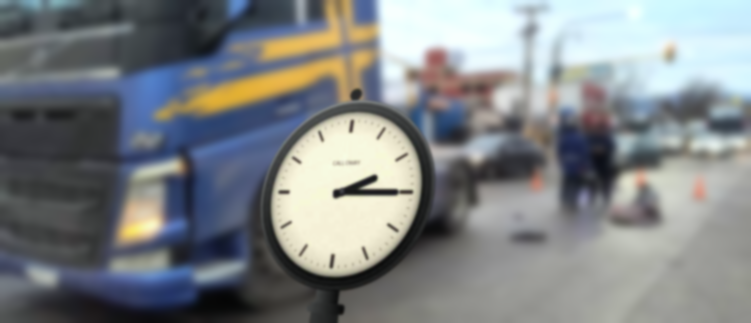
2:15
